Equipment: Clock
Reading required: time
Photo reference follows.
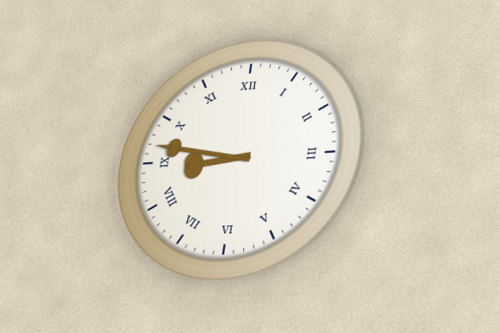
8:47
